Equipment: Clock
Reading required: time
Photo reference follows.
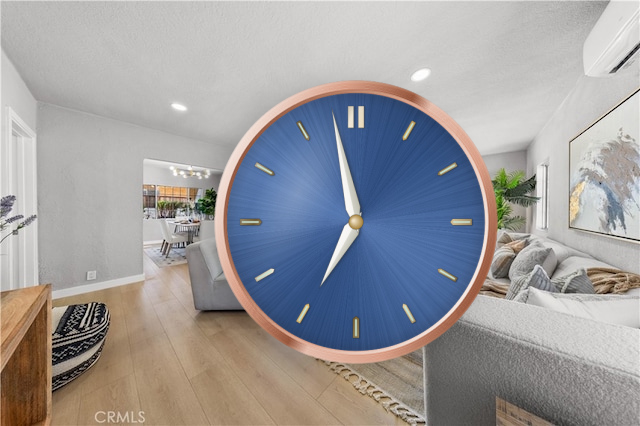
6:58
